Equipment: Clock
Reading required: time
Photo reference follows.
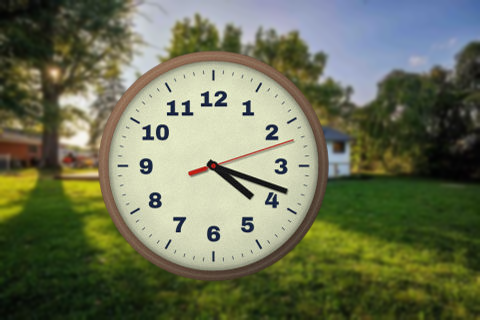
4:18:12
